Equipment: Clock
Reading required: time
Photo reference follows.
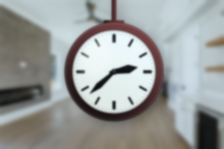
2:38
